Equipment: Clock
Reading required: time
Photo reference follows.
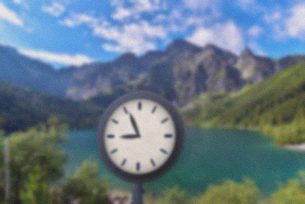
8:56
